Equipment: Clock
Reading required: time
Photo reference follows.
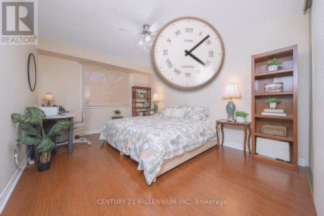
4:08
